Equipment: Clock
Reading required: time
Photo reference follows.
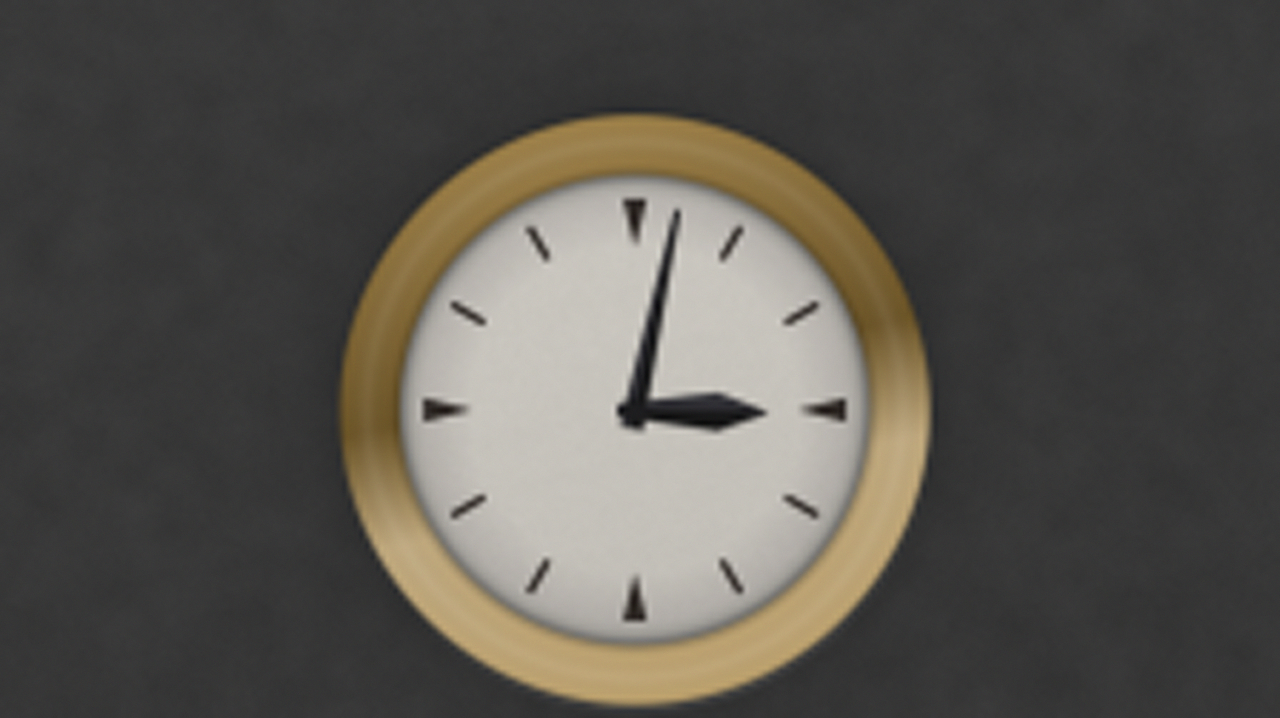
3:02
